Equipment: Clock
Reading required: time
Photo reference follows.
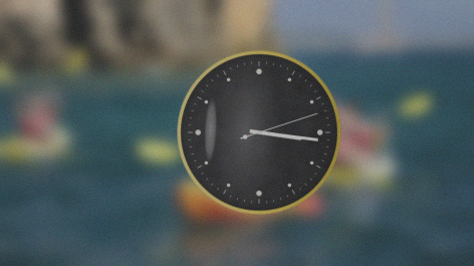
3:16:12
